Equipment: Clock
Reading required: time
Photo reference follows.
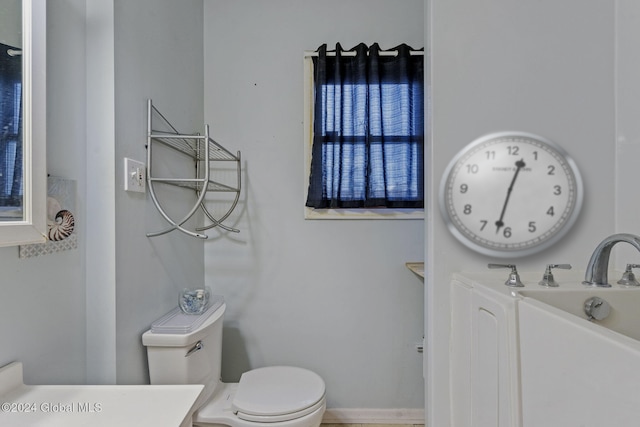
12:32
